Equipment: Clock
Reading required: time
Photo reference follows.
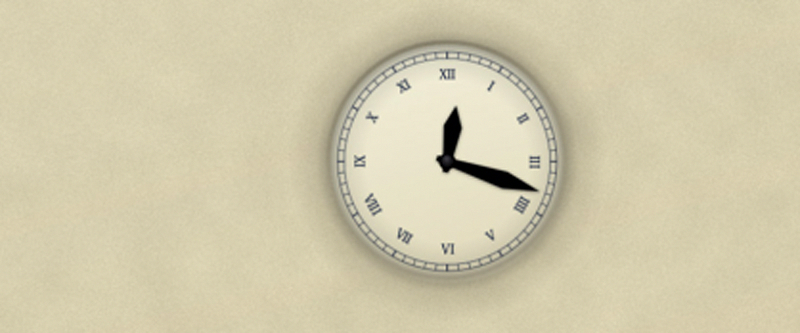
12:18
